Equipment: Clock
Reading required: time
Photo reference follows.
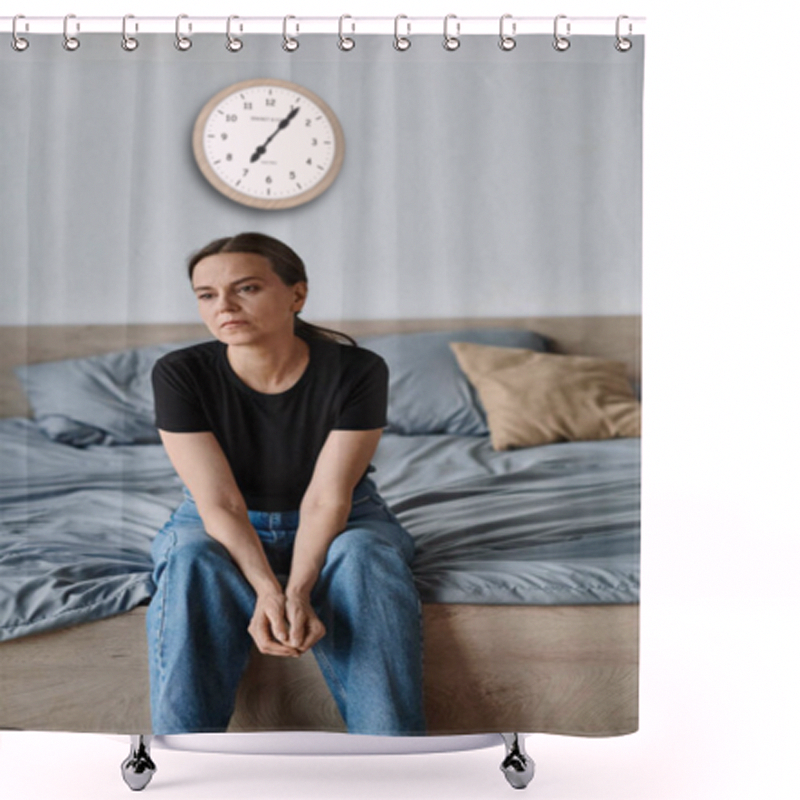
7:06
